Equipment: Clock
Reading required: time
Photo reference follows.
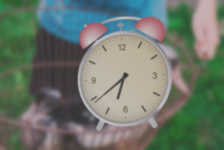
6:39
